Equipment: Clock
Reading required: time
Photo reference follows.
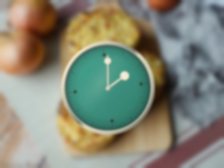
2:01
